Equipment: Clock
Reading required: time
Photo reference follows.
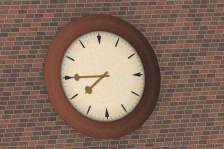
7:45
